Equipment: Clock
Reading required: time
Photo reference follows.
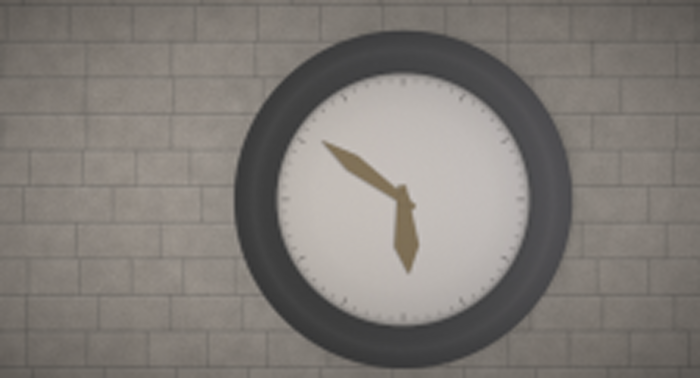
5:51
